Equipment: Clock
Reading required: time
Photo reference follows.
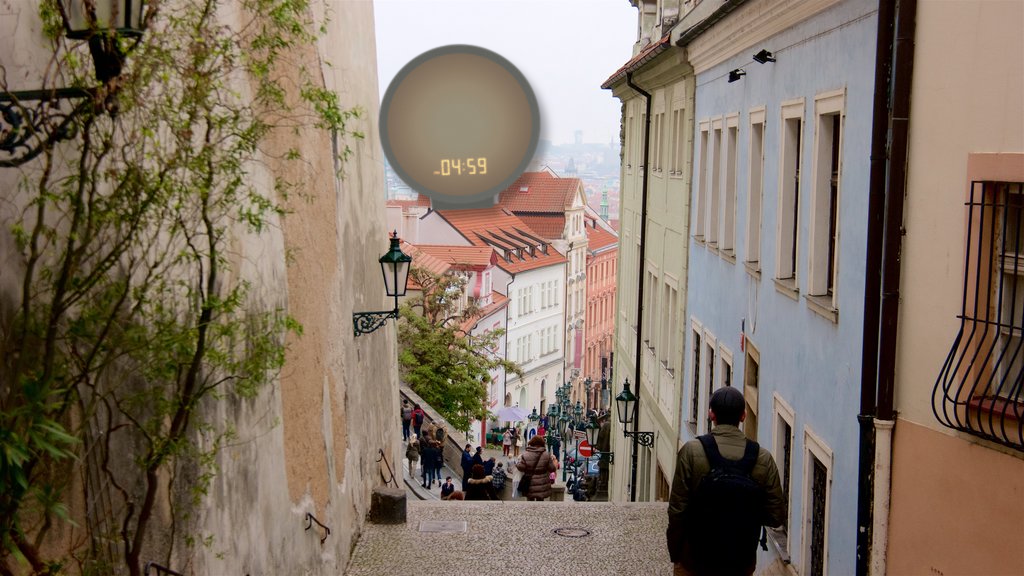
4:59
